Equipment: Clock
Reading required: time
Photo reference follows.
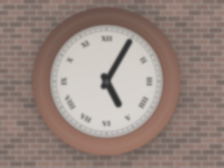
5:05
